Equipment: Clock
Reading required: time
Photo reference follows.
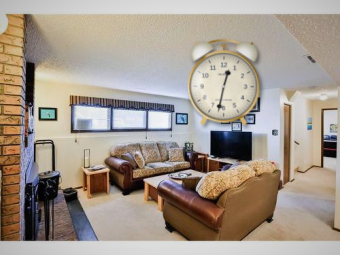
12:32
